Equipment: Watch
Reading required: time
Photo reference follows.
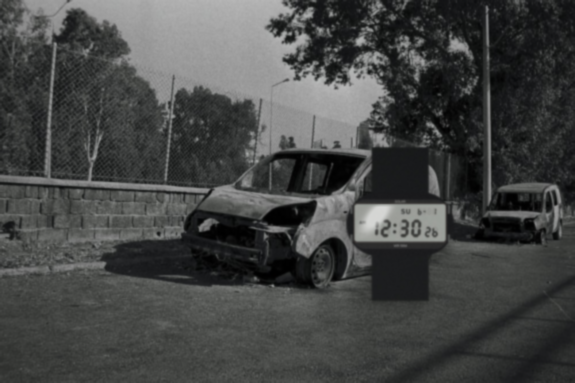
12:30:26
